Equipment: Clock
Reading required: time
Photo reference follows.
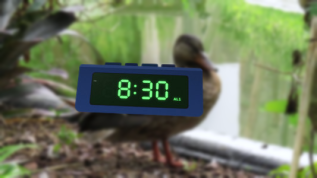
8:30
